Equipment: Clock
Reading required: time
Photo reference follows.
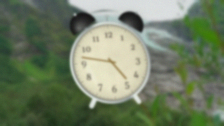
4:47
